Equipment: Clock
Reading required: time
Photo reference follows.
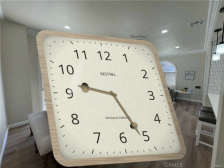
9:26
